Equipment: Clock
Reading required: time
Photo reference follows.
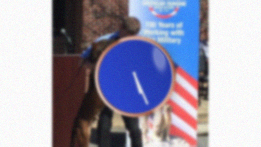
5:26
